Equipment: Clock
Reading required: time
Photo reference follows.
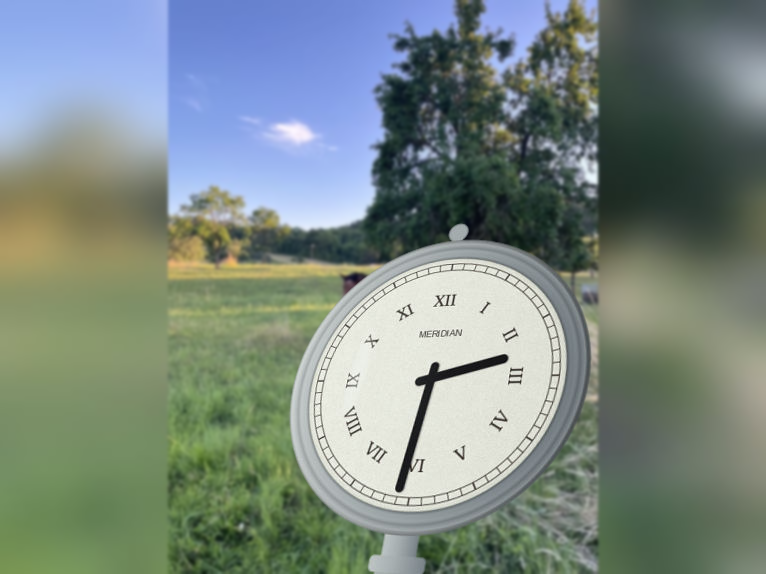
2:31
